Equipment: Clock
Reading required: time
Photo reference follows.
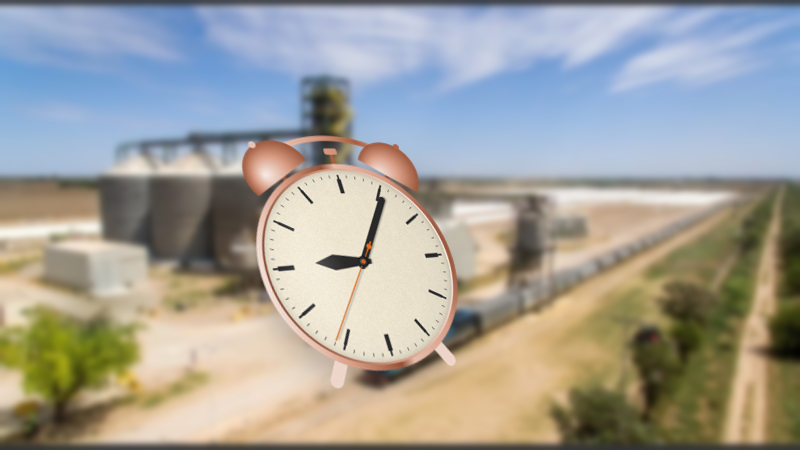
9:05:36
